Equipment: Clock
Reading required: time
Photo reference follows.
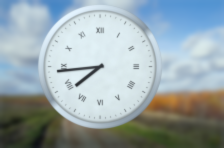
7:44
